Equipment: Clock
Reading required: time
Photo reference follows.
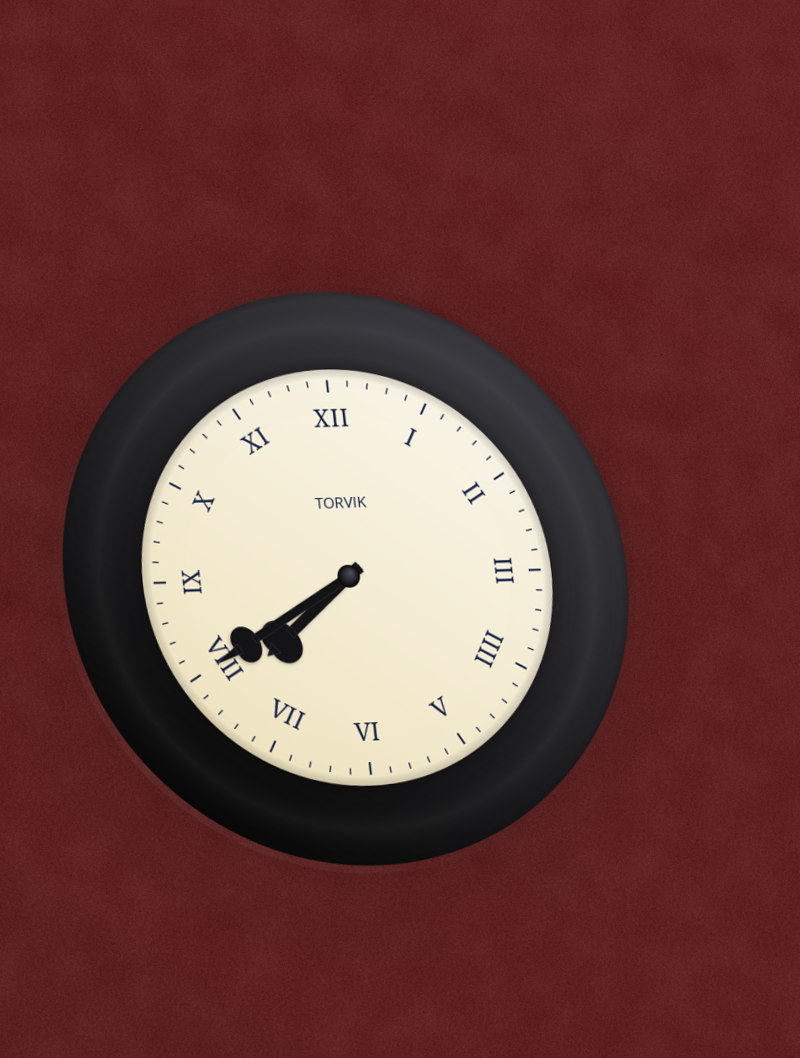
7:40
